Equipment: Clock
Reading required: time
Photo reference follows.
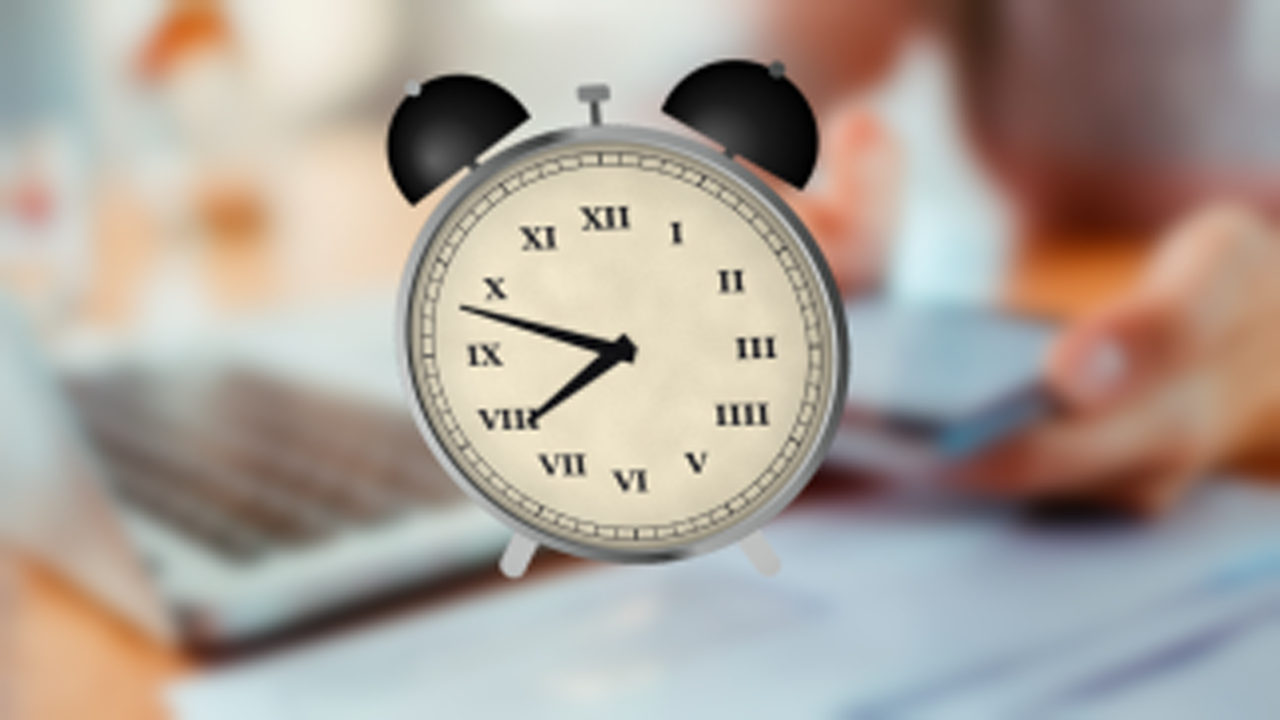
7:48
